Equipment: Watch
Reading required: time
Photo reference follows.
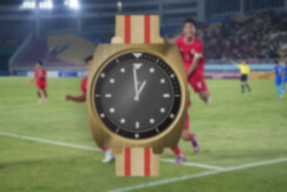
12:59
